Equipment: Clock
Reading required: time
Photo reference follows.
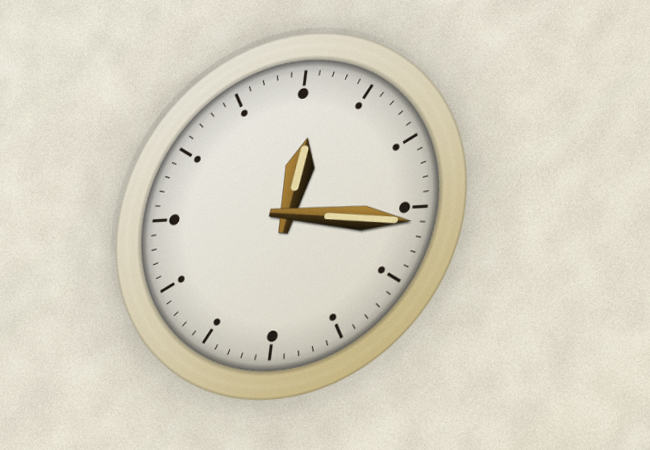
12:16
